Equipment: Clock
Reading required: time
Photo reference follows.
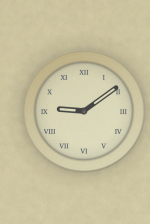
9:09
